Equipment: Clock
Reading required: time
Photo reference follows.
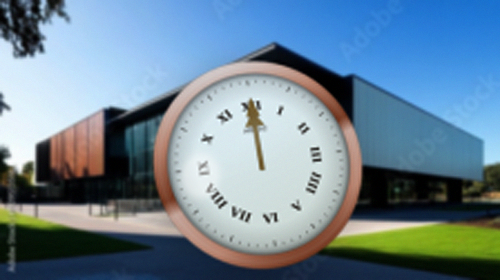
12:00
